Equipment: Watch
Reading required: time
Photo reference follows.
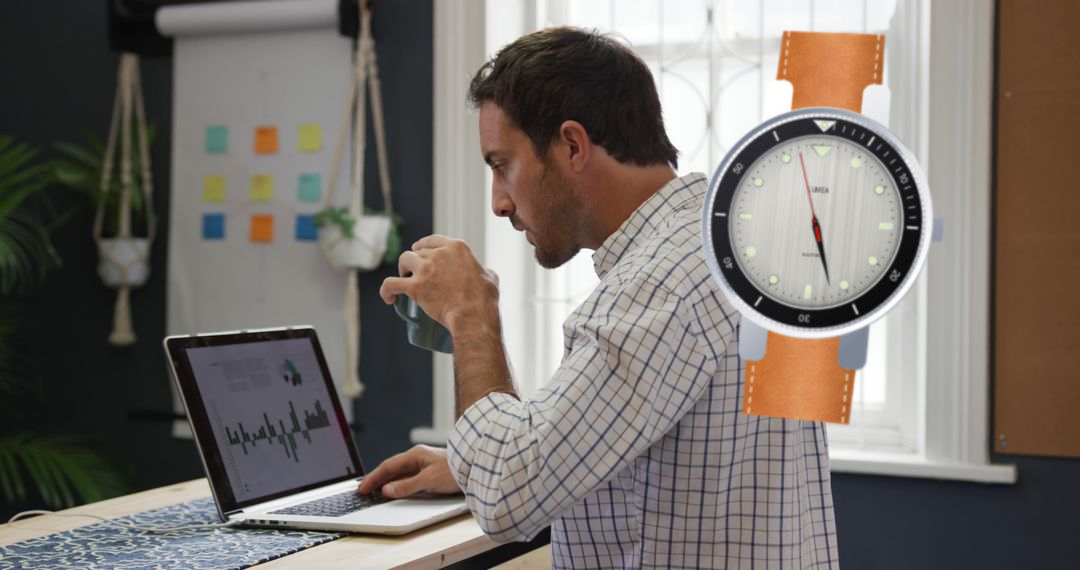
5:26:57
